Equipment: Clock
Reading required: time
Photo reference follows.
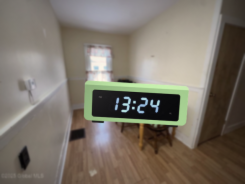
13:24
